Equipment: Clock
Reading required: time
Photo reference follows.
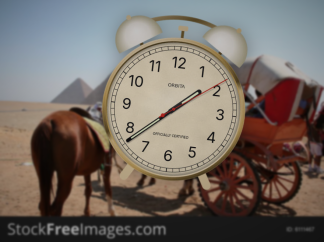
1:38:09
